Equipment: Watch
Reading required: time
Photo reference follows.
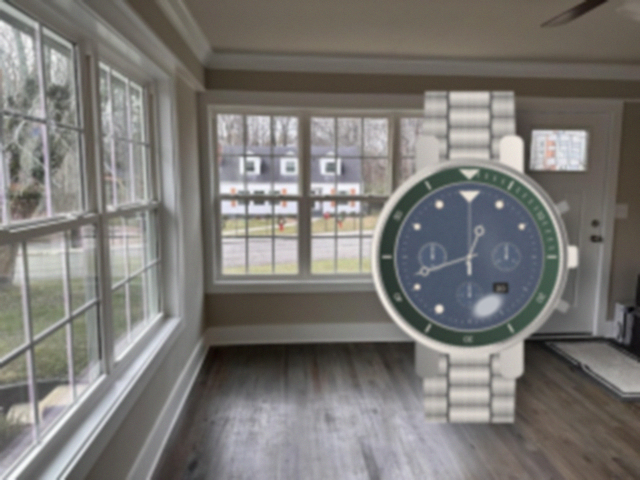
12:42
